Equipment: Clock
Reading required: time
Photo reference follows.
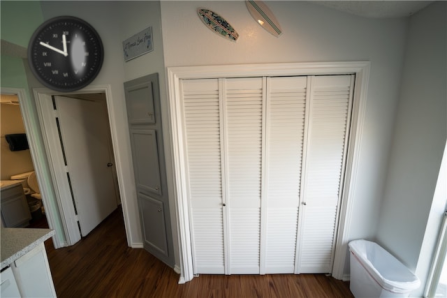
11:49
